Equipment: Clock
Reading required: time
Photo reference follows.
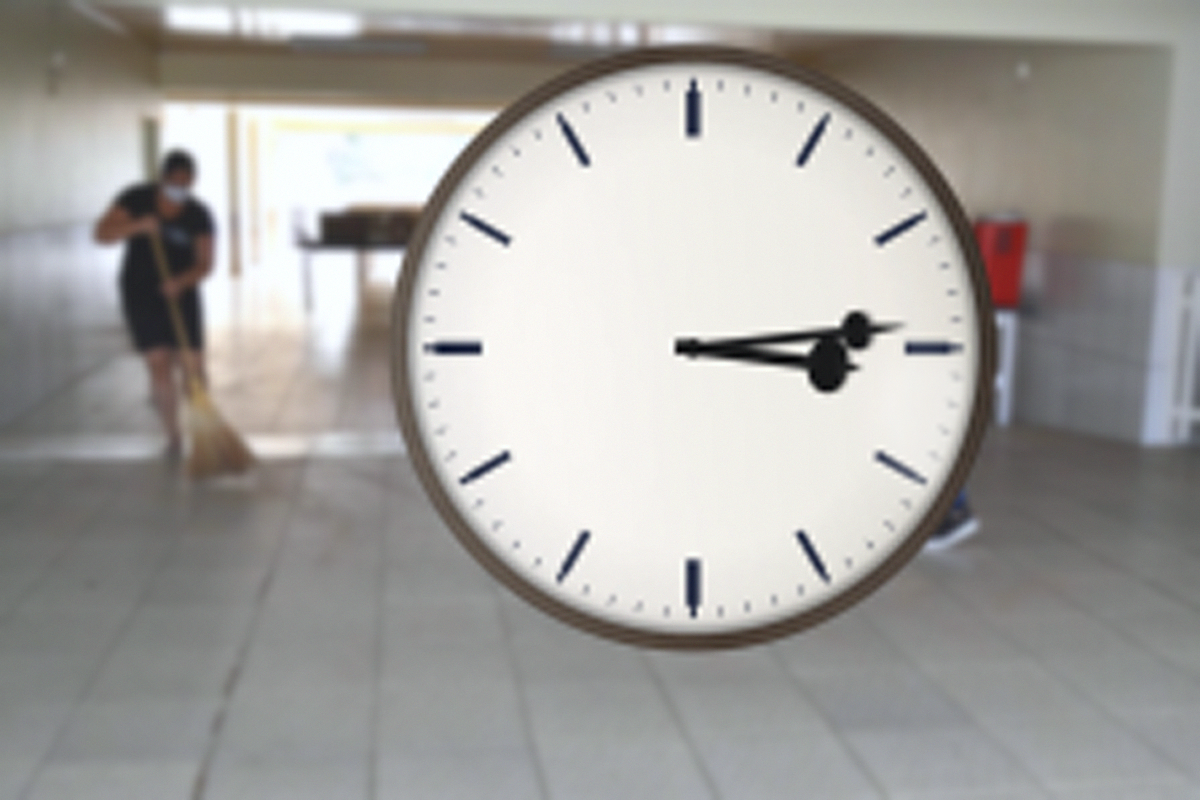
3:14
